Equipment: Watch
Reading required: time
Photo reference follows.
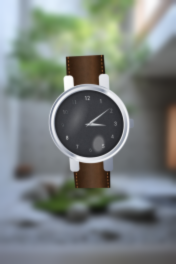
3:09
